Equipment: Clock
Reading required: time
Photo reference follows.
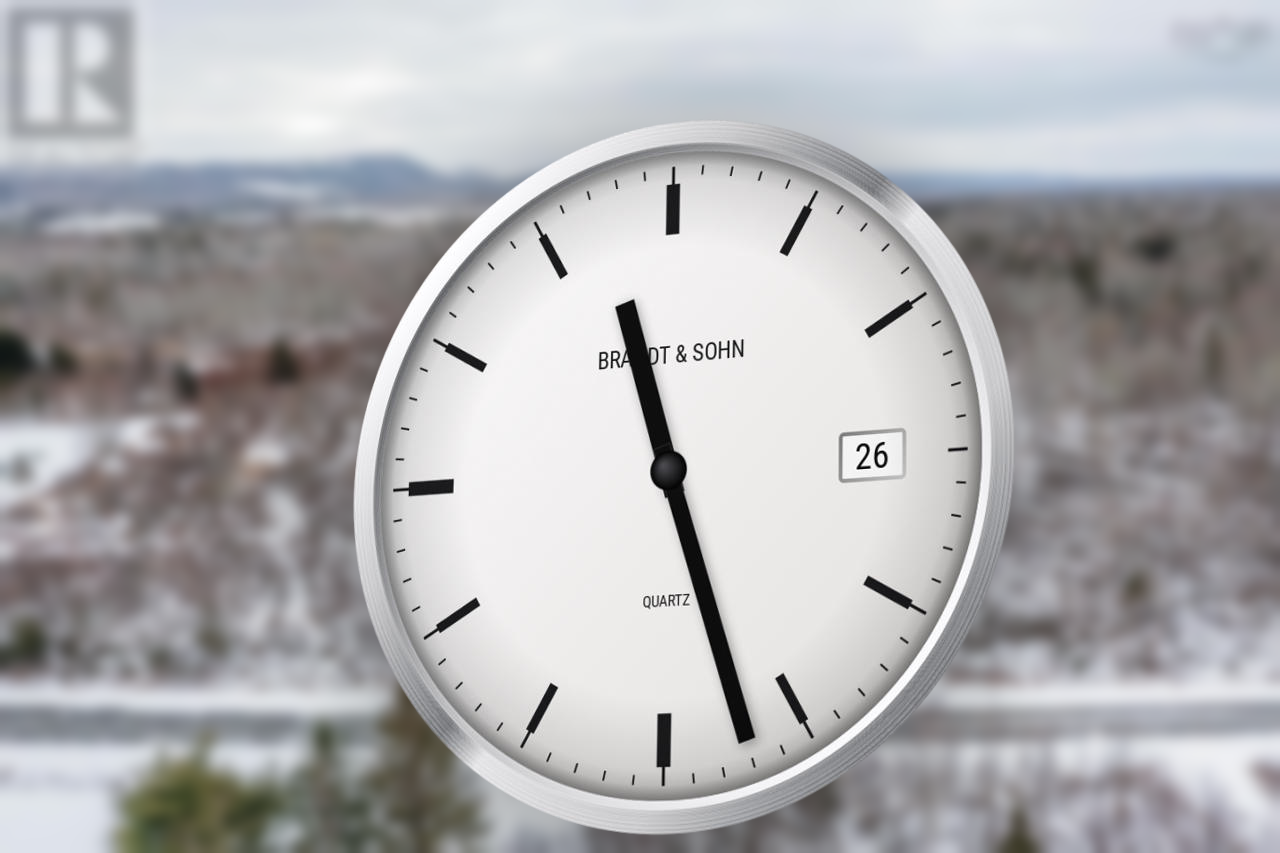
11:27
